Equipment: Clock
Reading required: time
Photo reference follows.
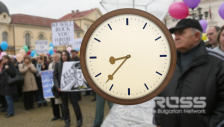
8:37
